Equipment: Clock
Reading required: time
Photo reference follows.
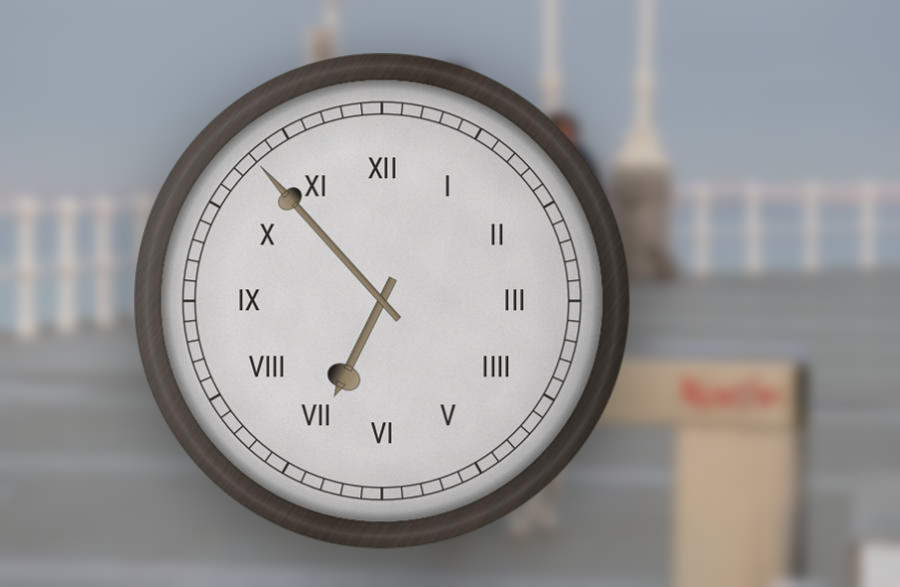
6:53
